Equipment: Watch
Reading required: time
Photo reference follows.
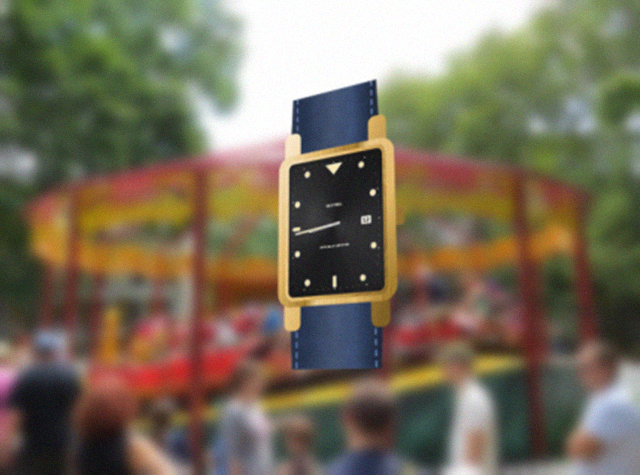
8:44
